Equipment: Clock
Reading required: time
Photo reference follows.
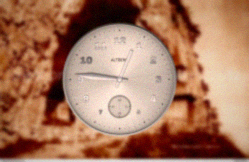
12:46
